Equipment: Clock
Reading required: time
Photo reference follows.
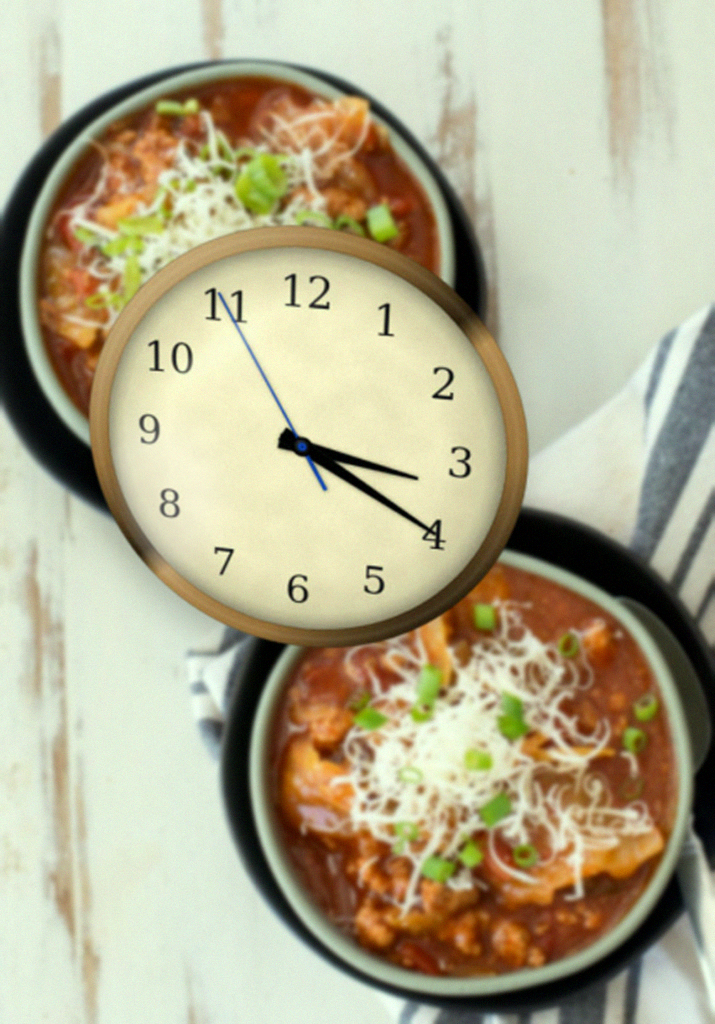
3:19:55
